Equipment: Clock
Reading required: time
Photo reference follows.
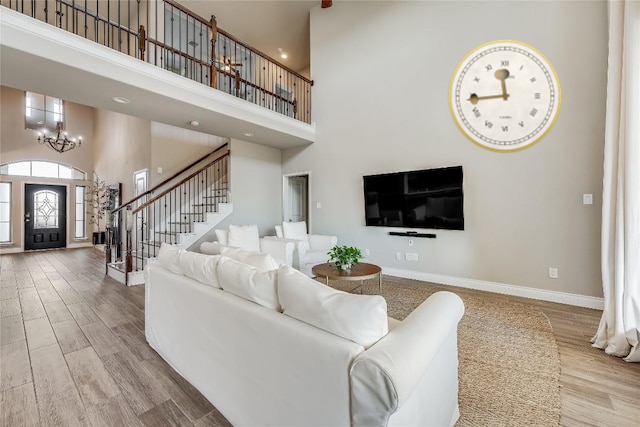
11:44
